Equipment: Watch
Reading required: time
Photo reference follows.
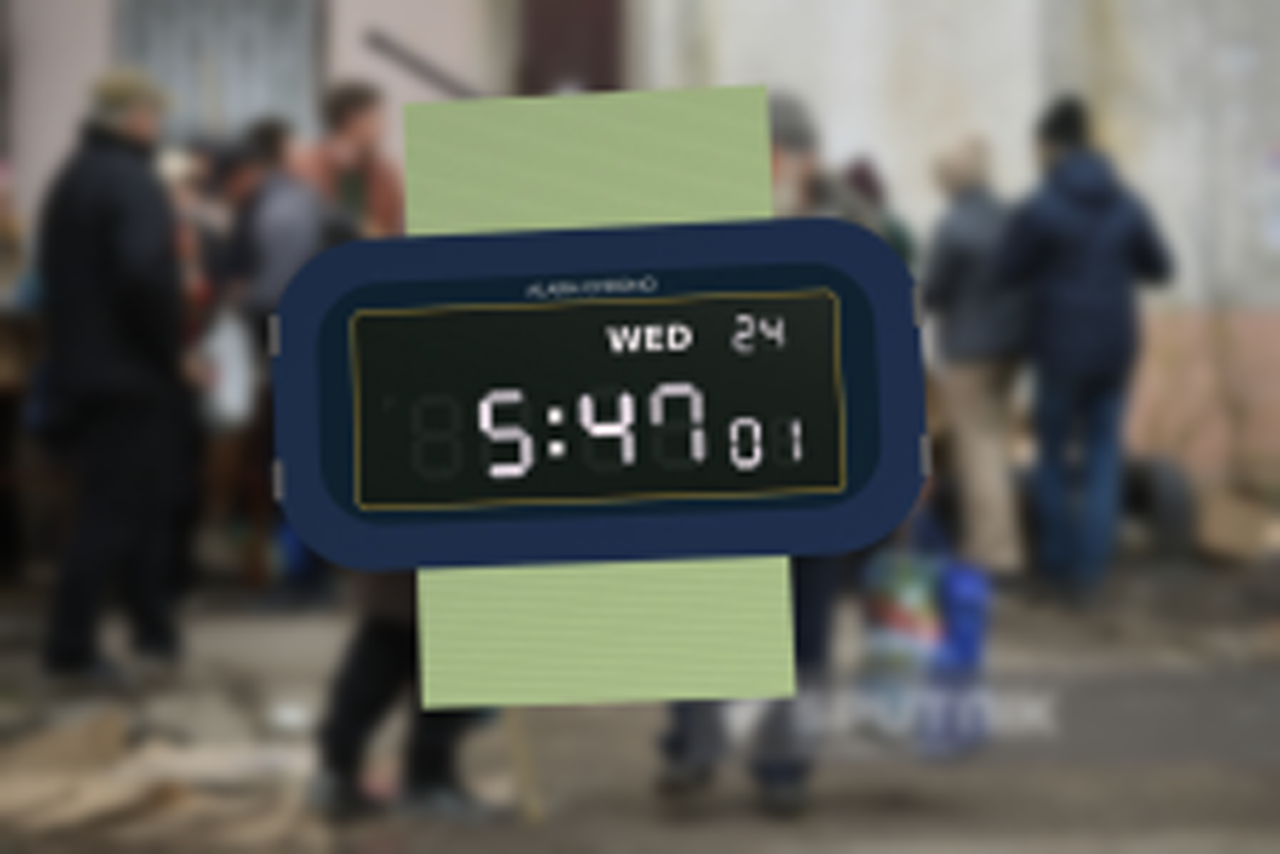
5:47:01
